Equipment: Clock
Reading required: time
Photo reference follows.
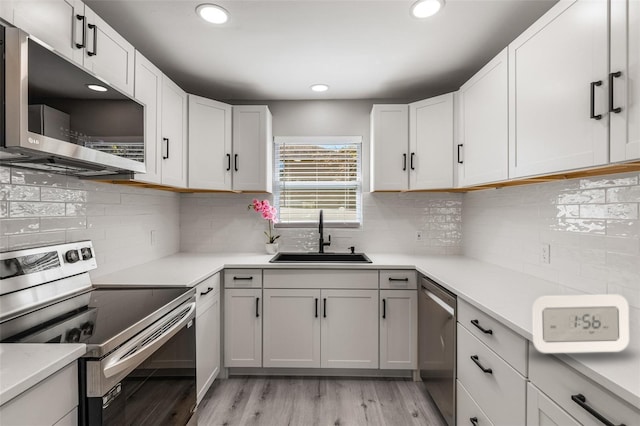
1:56
